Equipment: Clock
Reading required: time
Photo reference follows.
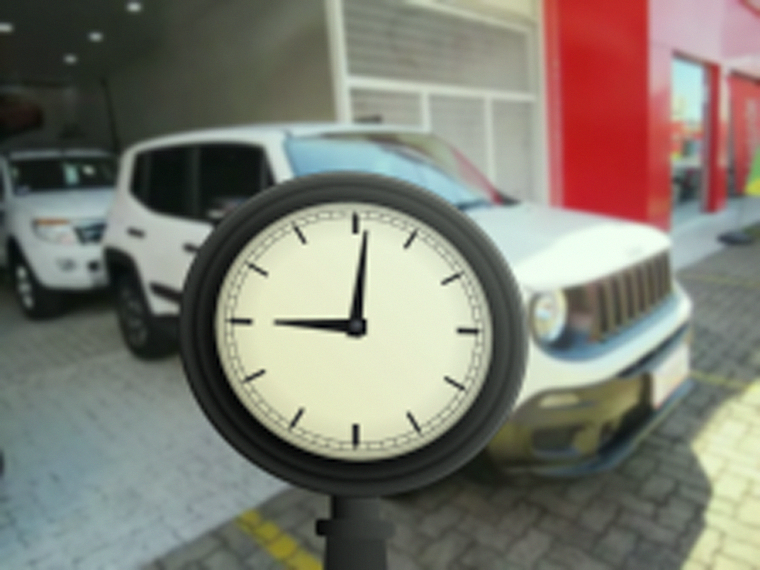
9:01
